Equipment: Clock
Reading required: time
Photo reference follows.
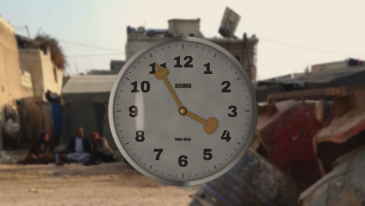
3:55
